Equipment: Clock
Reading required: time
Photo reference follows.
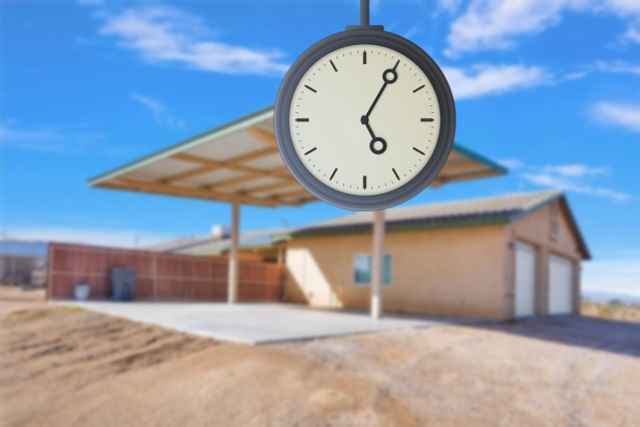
5:05
